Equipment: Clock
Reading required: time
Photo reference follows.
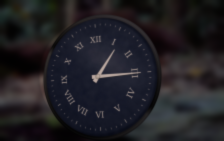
1:15
